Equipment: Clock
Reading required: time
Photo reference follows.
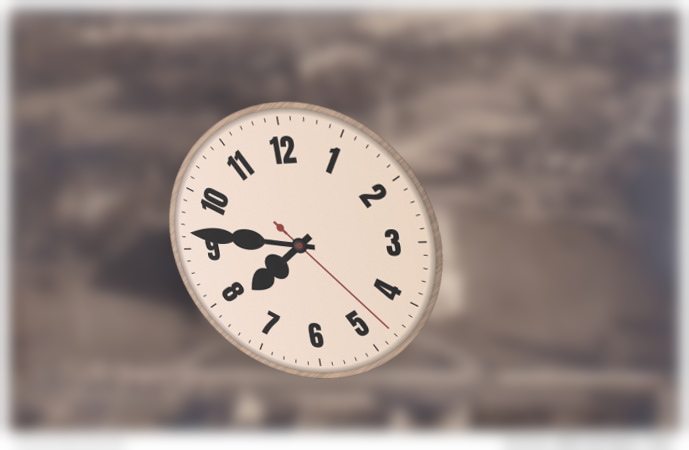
7:46:23
